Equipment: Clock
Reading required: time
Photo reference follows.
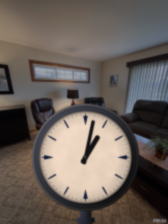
1:02
